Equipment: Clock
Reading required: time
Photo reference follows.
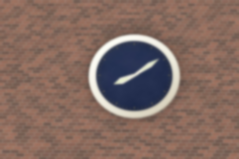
8:09
